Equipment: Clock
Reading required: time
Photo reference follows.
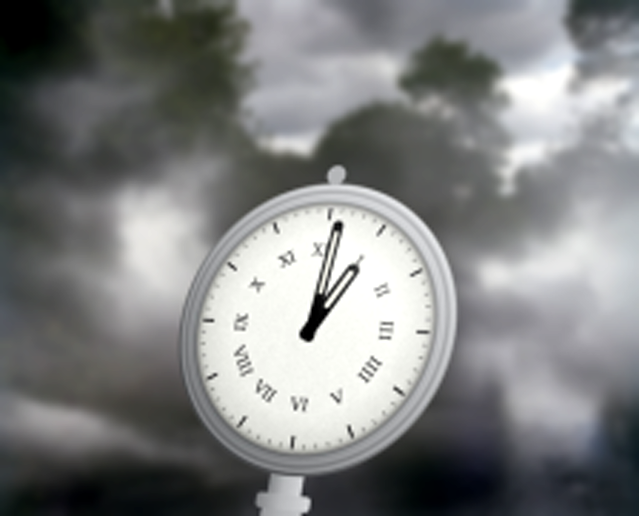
1:01
